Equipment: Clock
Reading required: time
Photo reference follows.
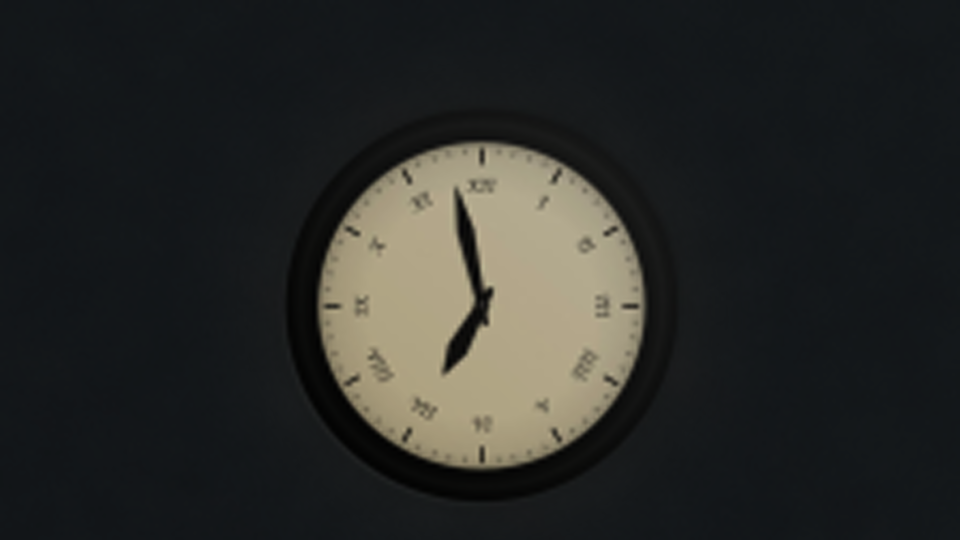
6:58
